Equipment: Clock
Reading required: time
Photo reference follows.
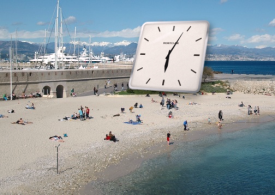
6:04
